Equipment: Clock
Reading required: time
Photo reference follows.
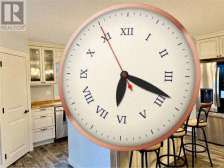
6:18:55
